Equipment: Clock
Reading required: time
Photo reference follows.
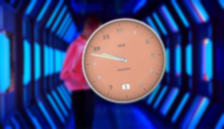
9:48
